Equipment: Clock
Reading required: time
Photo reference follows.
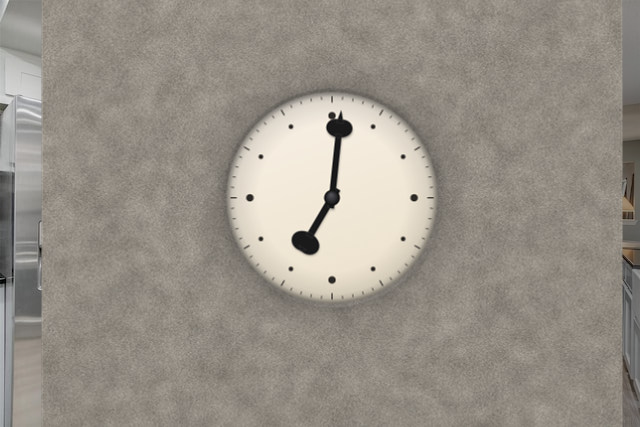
7:01
